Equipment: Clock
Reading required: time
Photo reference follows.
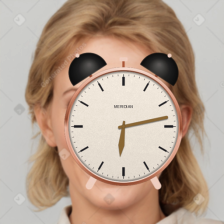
6:13
